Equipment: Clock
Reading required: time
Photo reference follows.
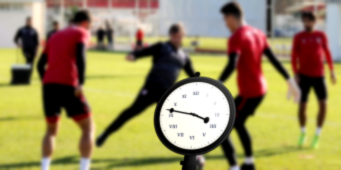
3:47
